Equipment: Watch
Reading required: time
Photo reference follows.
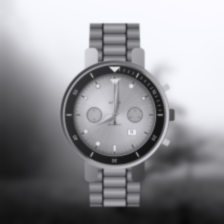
8:01
